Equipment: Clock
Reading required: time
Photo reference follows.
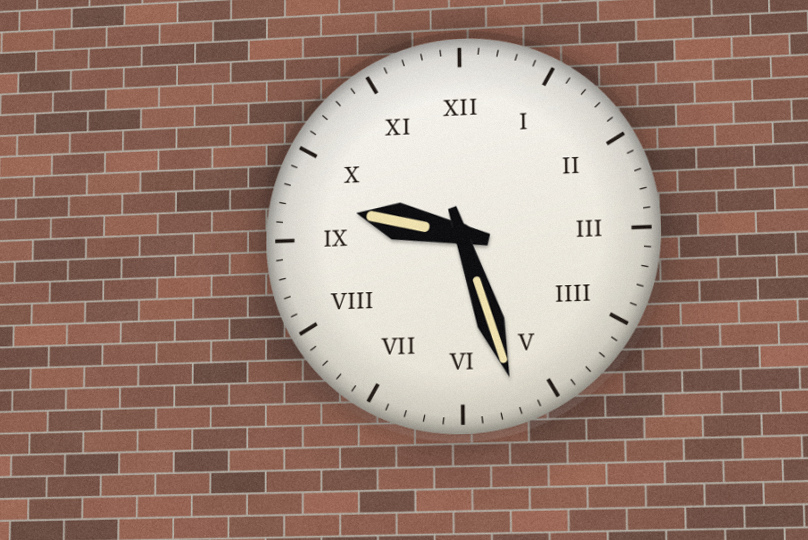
9:27
